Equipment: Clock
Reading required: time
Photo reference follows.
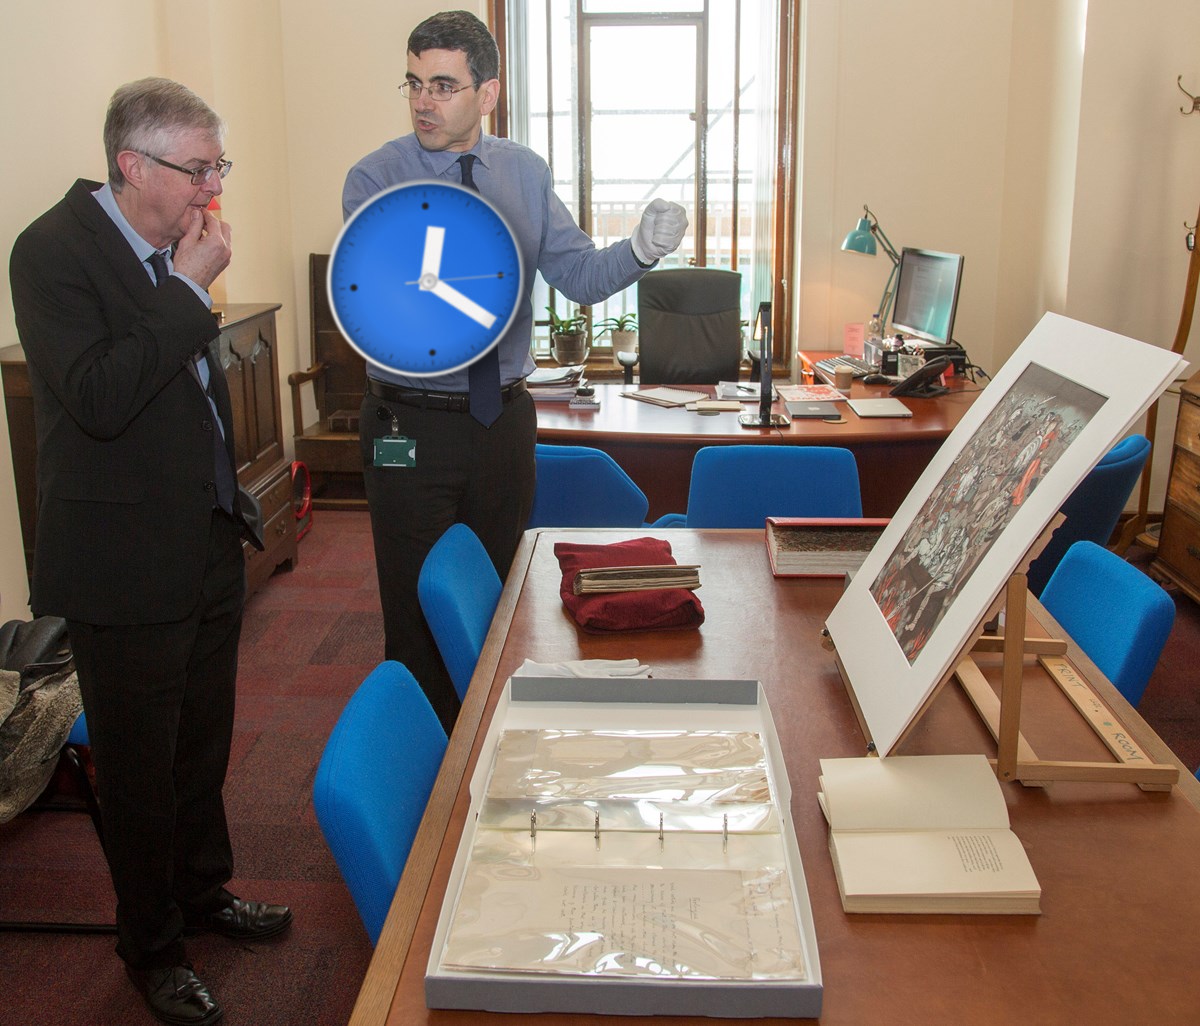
12:21:15
